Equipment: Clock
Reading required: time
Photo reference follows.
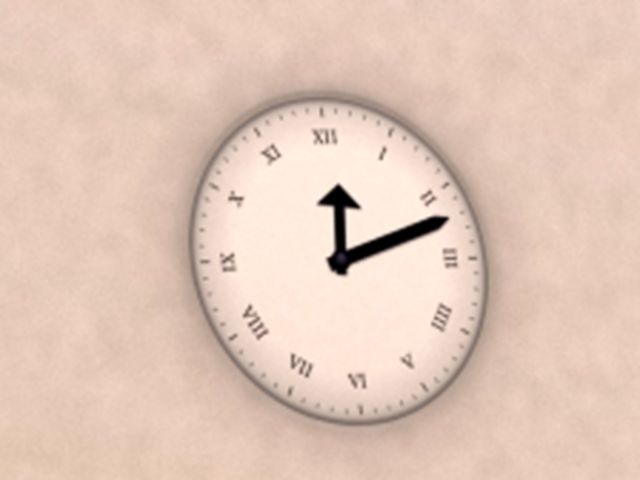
12:12
